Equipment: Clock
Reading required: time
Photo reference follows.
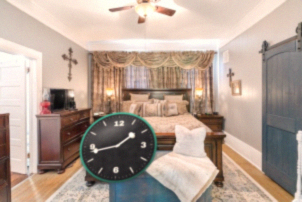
1:43
